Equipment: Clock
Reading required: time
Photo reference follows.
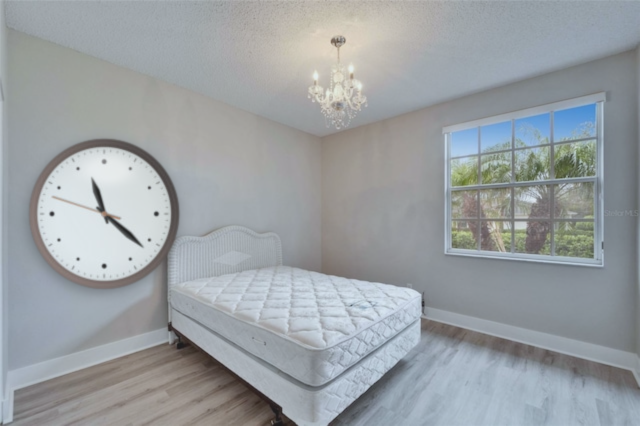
11:21:48
